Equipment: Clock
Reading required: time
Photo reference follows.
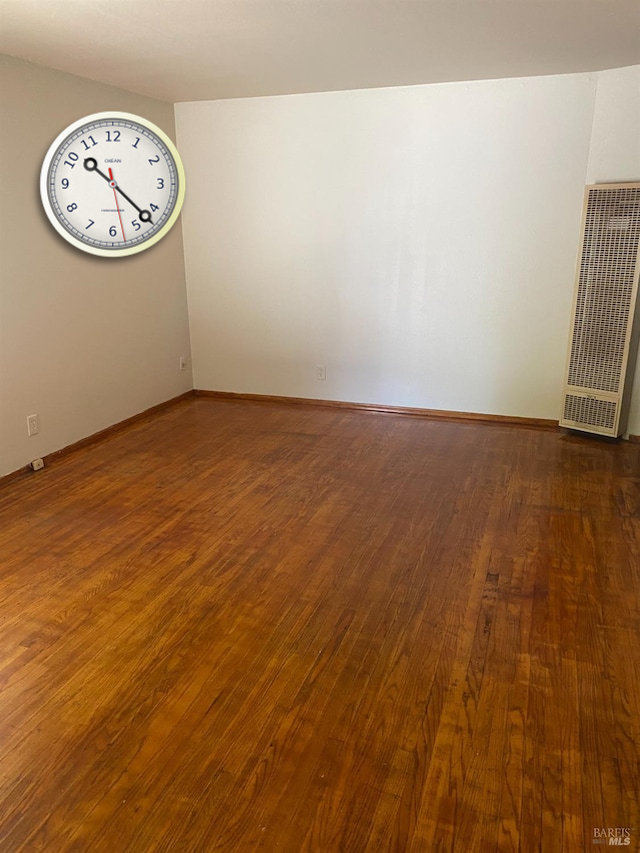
10:22:28
